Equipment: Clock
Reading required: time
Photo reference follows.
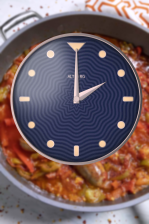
2:00
